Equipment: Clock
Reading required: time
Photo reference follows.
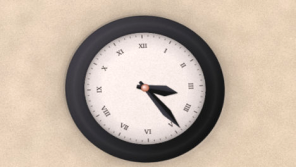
3:24
